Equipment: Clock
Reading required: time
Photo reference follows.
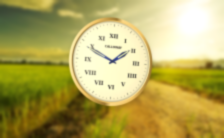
1:49
